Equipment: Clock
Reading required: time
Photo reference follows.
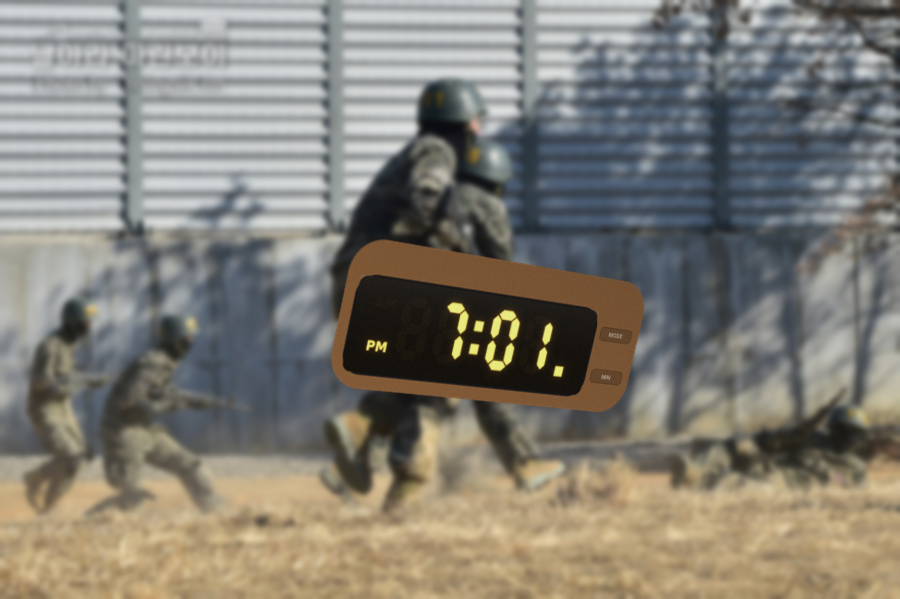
7:01
